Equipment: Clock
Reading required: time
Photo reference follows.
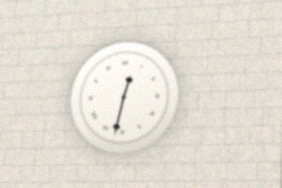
12:32
